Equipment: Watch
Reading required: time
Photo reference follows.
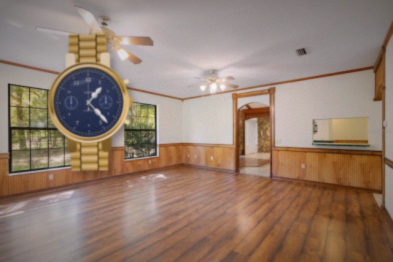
1:23
